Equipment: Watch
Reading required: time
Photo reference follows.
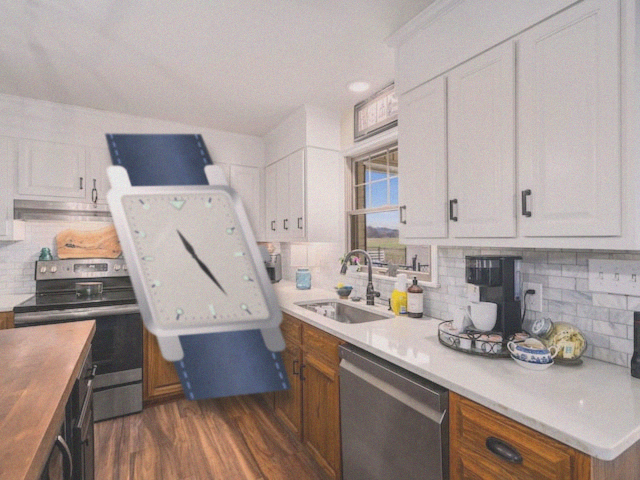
11:26
